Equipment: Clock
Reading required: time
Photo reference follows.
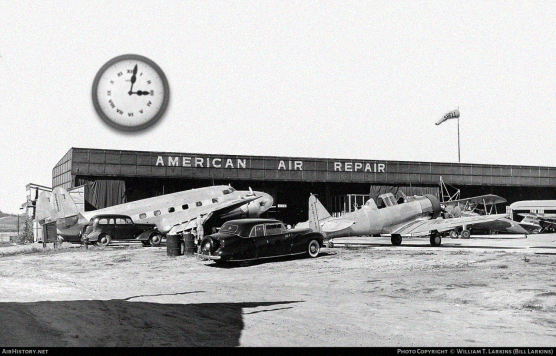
3:02
